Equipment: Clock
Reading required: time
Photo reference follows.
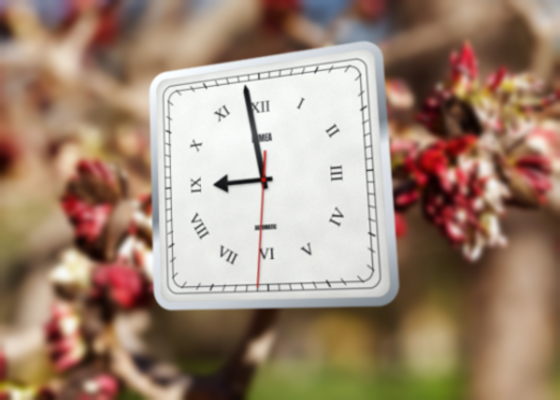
8:58:31
